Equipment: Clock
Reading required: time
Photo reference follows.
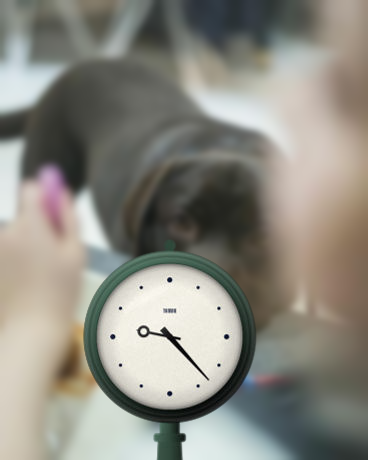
9:23
